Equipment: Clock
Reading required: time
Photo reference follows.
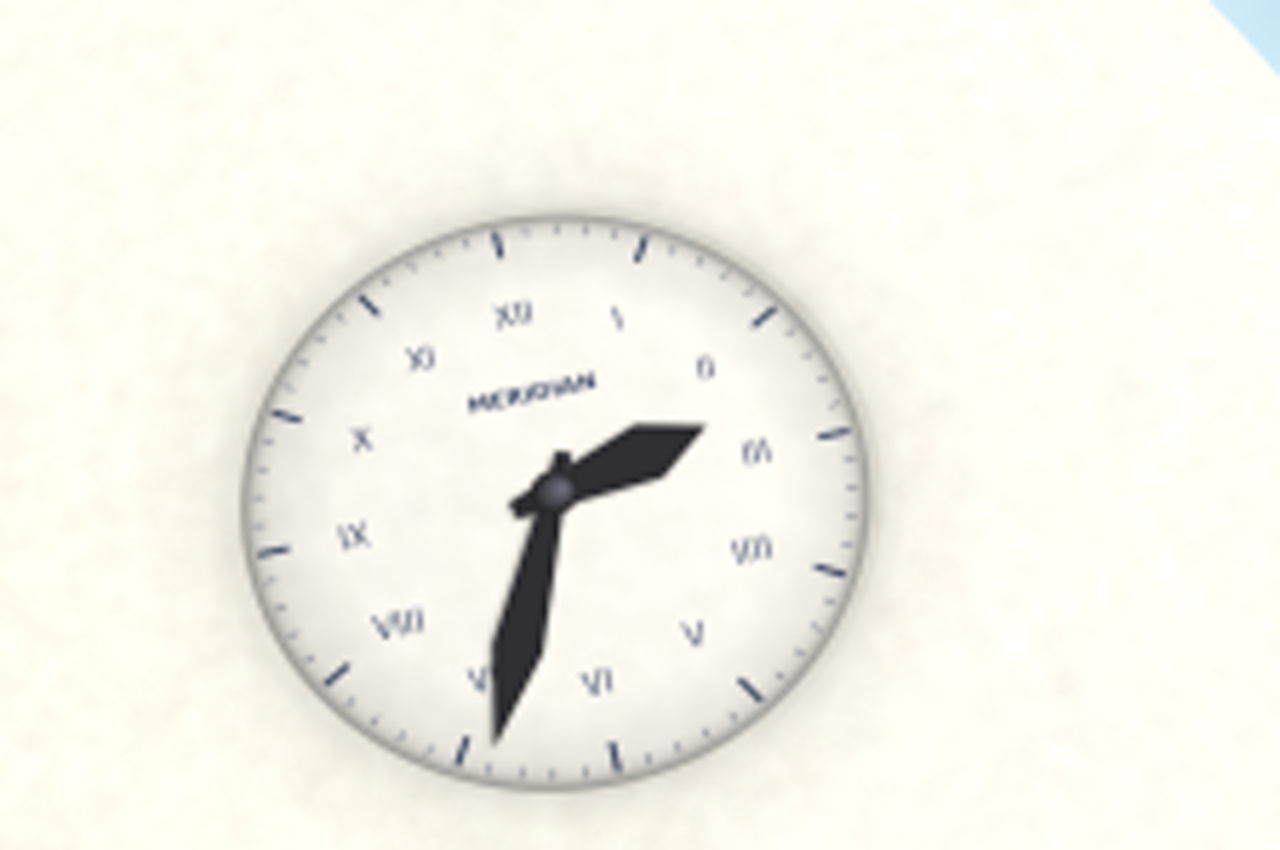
2:34
